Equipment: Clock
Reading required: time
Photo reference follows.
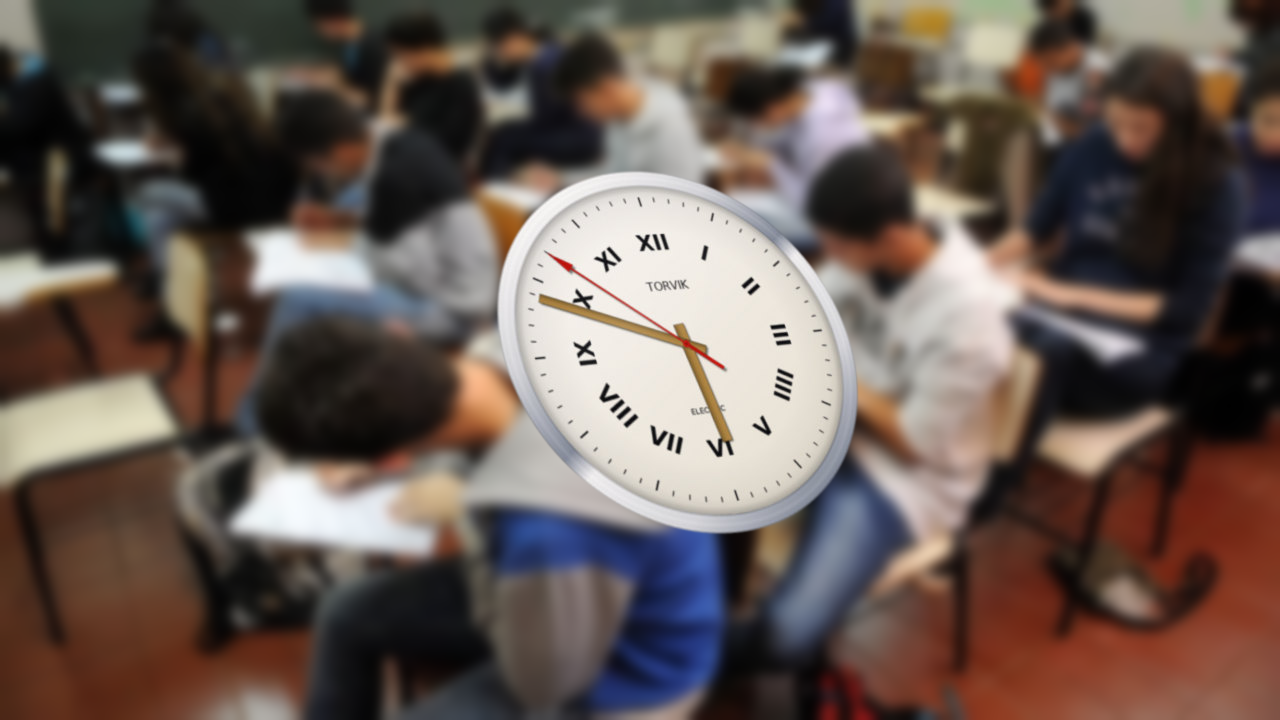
5:48:52
